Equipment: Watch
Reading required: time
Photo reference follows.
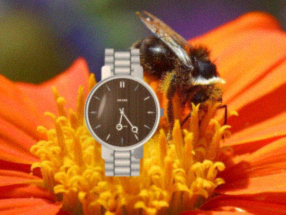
6:24
